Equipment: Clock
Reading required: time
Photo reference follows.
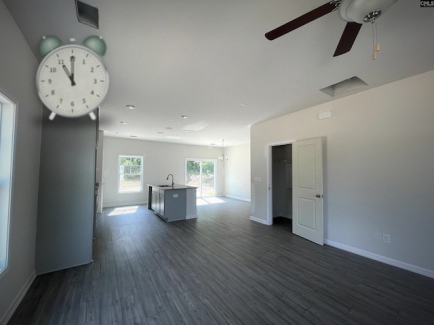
11:00
